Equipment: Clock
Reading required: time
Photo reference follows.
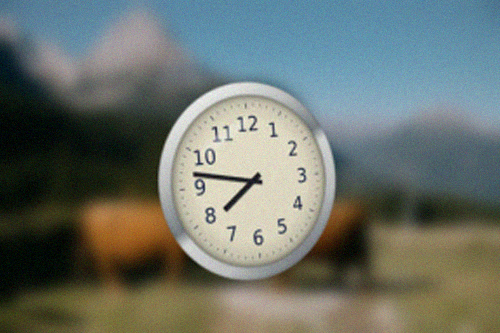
7:47
